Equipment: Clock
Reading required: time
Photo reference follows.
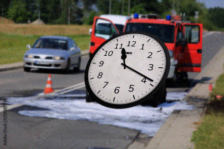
11:19
